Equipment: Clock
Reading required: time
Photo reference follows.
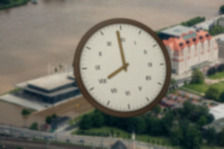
7:59
